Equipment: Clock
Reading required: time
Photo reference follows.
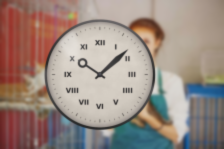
10:08
